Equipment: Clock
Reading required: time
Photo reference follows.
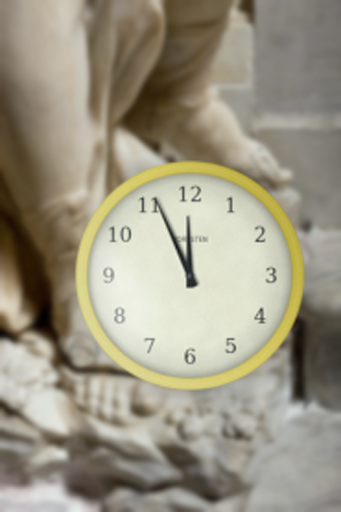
11:56
